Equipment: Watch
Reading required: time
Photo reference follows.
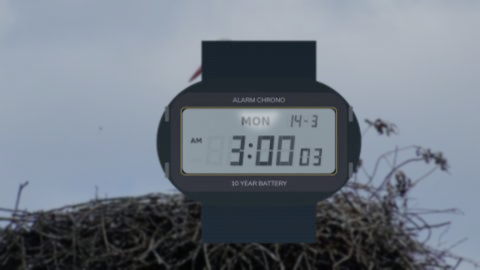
3:00:03
